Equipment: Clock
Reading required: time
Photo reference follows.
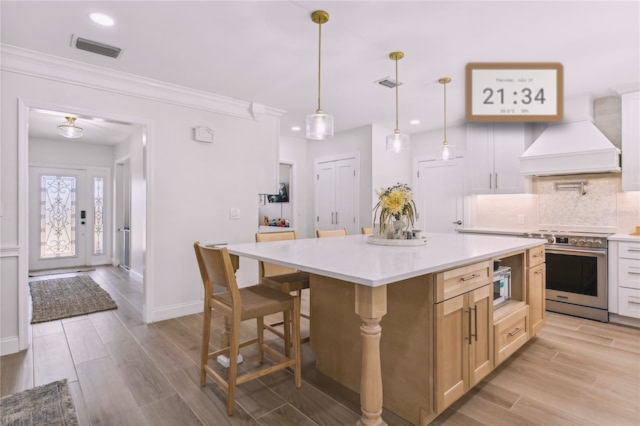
21:34
